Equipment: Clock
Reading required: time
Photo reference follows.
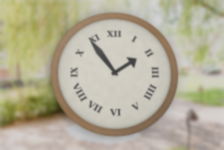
1:54
